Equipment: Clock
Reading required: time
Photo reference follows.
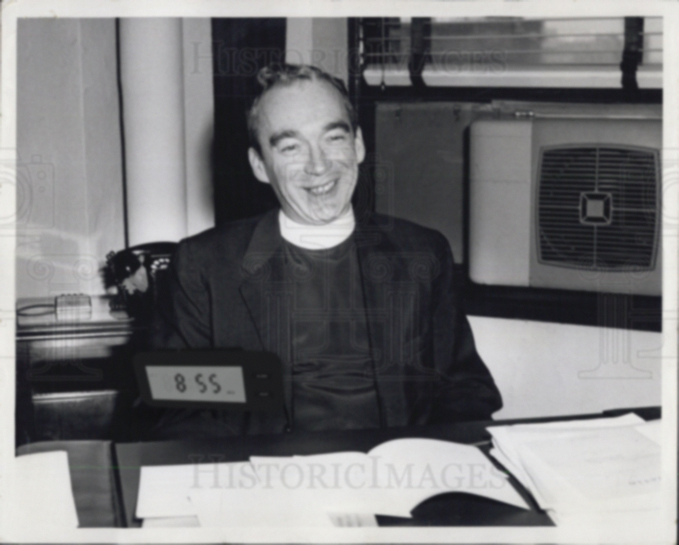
8:55
